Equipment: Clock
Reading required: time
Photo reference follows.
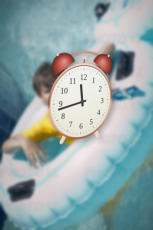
11:43
